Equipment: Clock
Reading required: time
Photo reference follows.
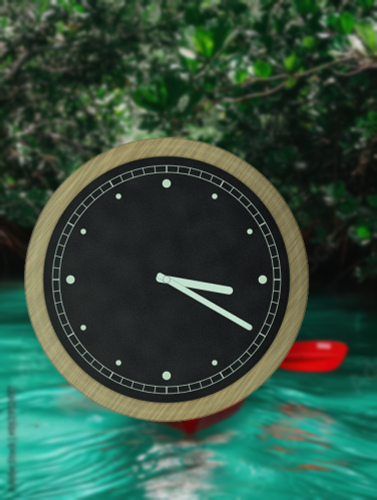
3:20
